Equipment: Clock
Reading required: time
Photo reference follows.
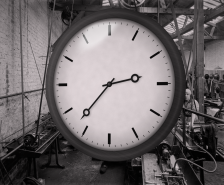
2:37
